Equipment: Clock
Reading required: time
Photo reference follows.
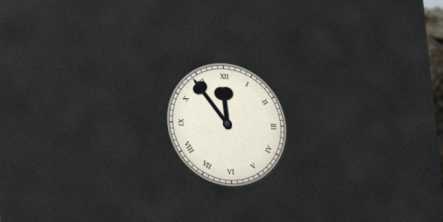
11:54
